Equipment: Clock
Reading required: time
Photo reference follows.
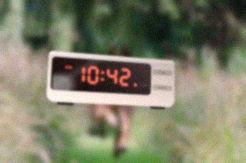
10:42
